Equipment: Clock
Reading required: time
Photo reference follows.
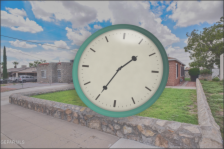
1:35
